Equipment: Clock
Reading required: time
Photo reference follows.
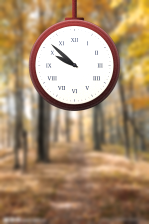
9:52
